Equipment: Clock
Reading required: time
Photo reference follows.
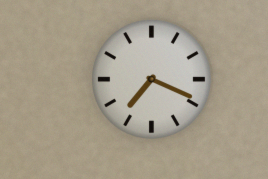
7:19
